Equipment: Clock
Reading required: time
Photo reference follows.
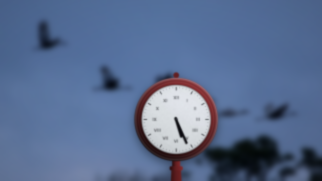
5:26
